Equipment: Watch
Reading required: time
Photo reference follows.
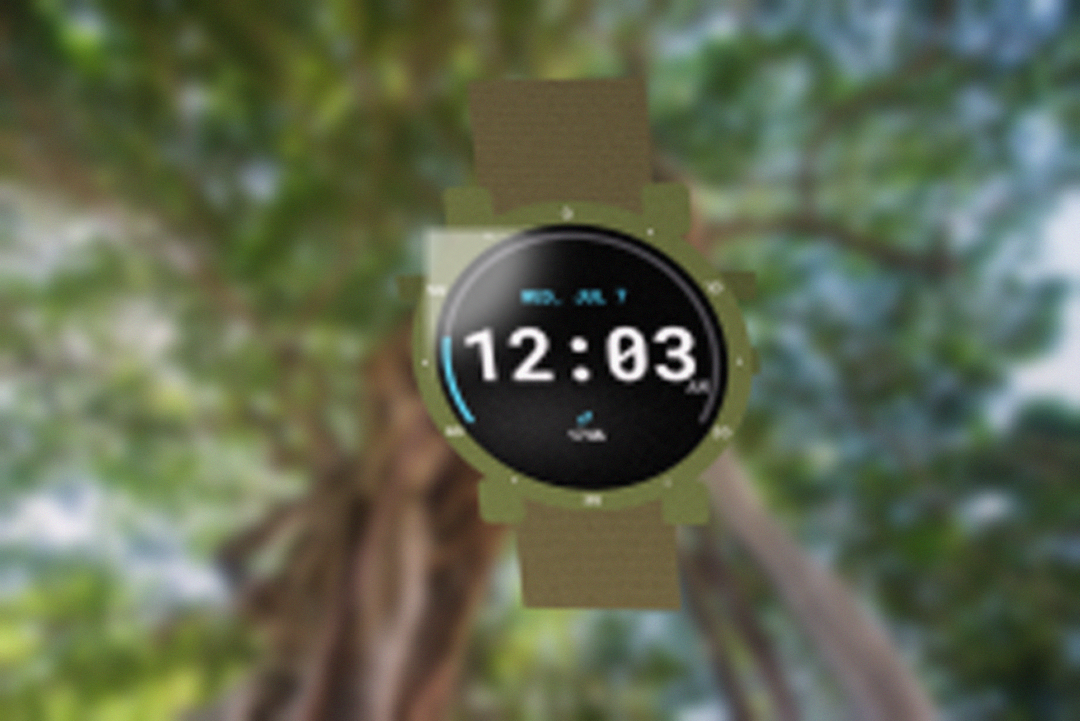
12:03
